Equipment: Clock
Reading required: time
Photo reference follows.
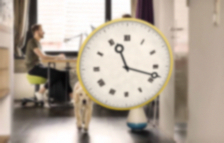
11:18
